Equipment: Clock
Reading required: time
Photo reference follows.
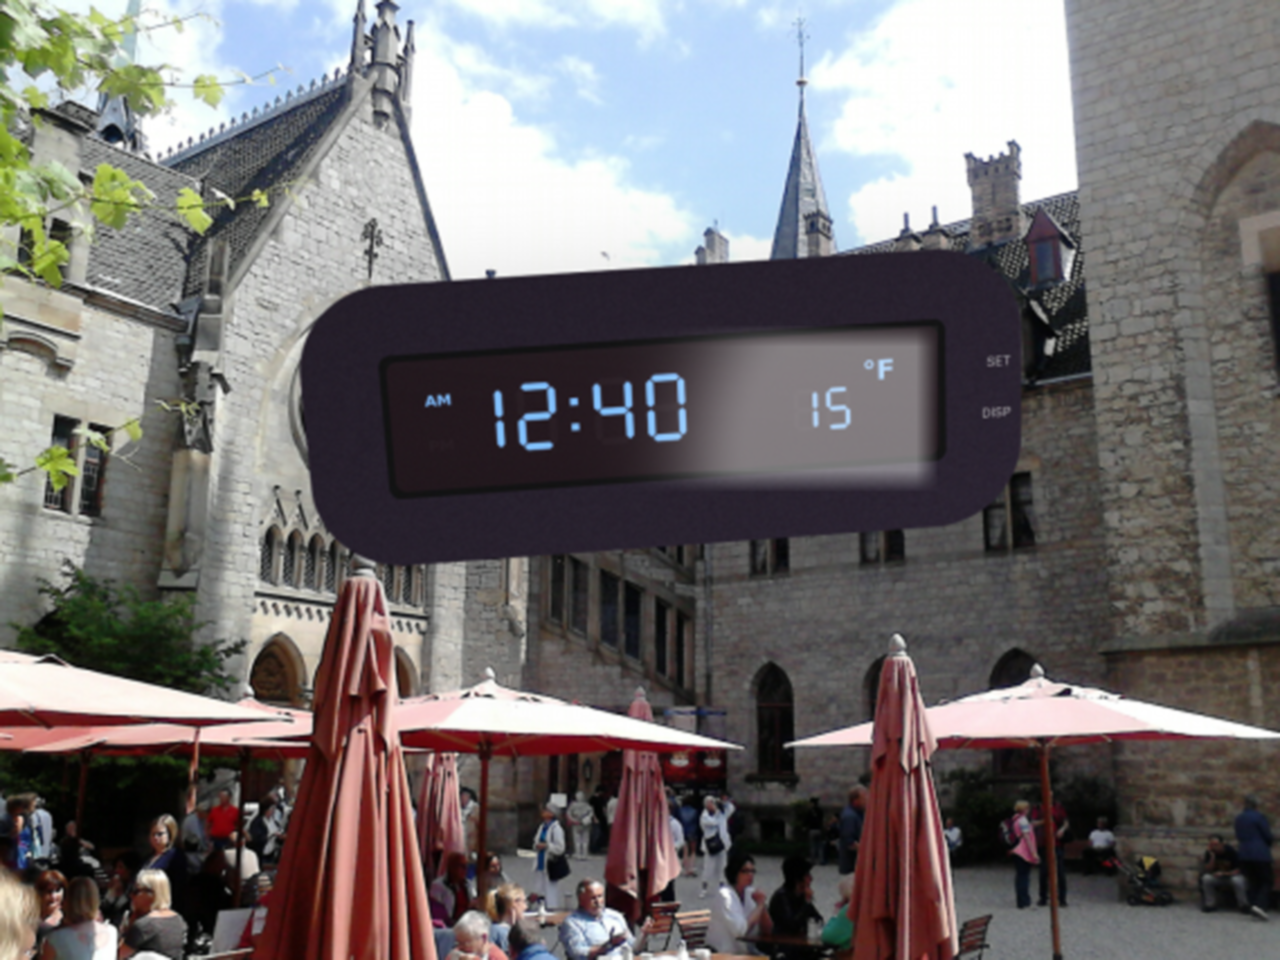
12:40
